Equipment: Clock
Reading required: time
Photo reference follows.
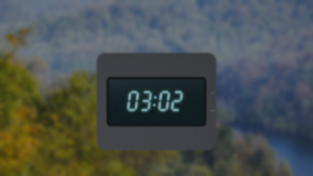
3:02
